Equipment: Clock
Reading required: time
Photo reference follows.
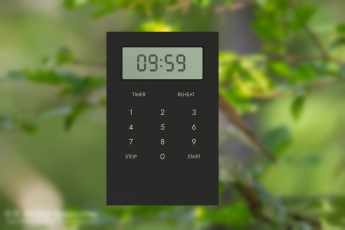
9:59
